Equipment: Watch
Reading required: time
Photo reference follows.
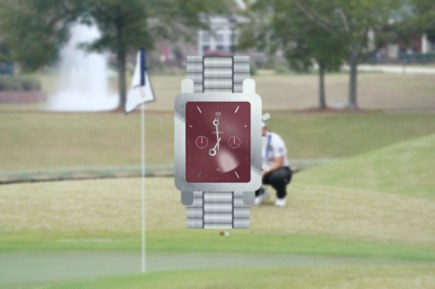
6:59
